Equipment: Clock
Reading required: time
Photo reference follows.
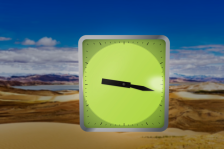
9:17
